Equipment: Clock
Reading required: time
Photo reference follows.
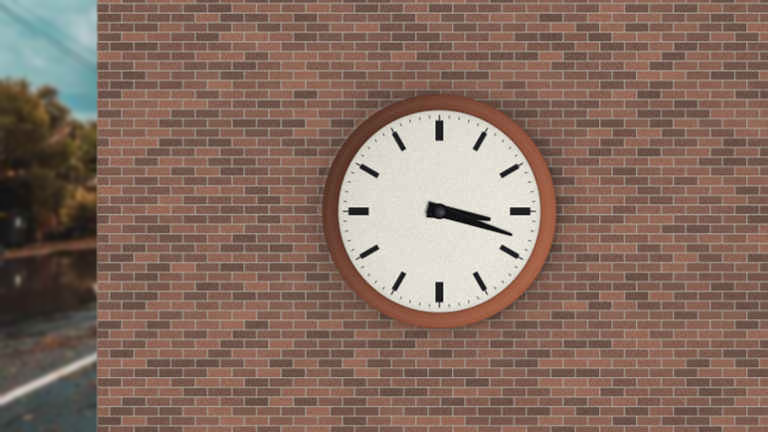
3:18
